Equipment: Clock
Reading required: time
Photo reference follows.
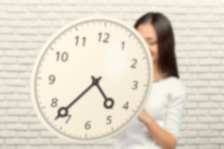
4:37
